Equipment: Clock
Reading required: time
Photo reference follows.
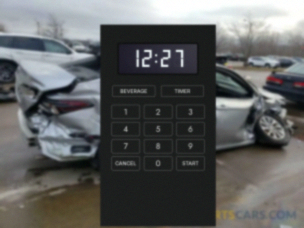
12:27
